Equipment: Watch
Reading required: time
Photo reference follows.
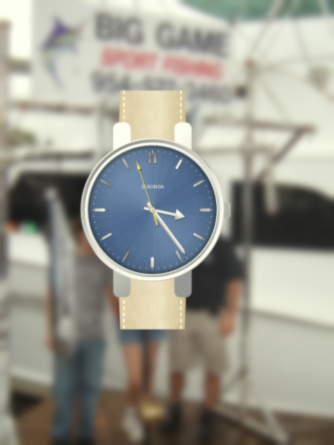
3:23:57
